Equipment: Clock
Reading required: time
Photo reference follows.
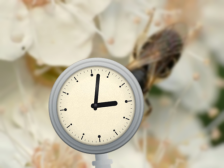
3:02
